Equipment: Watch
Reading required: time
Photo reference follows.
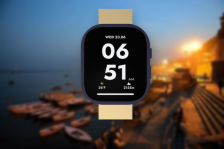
6:51
